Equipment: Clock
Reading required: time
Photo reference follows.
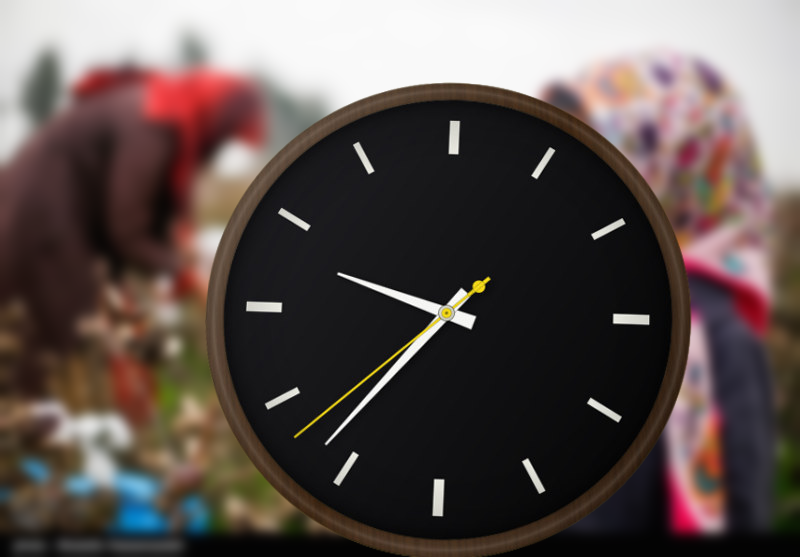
9:36:38
